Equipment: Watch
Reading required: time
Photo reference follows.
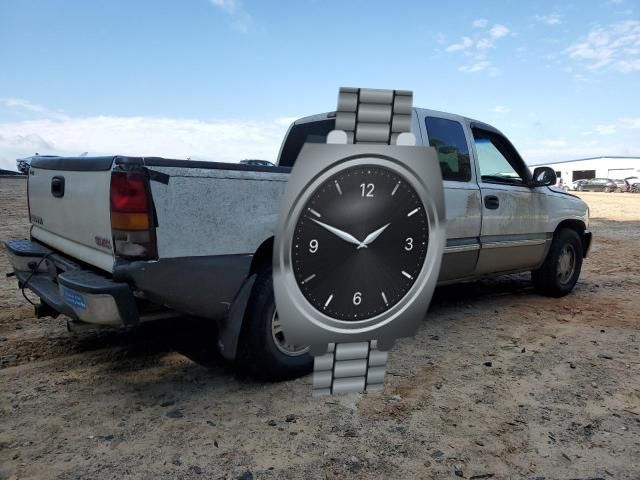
1:49
